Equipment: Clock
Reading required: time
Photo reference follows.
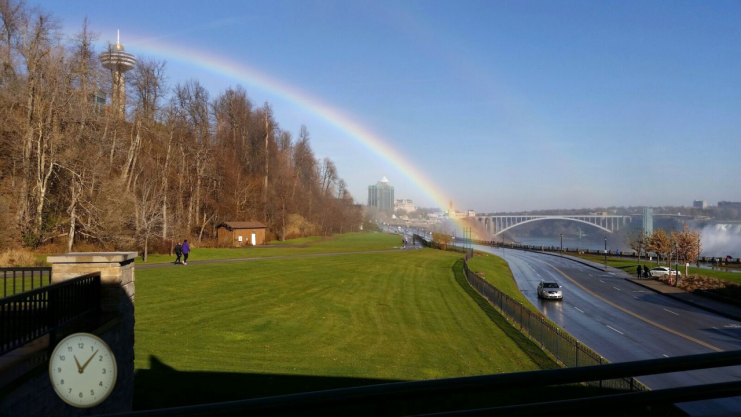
11:07
